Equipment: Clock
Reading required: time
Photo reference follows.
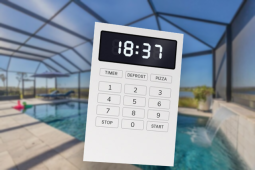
18:37
